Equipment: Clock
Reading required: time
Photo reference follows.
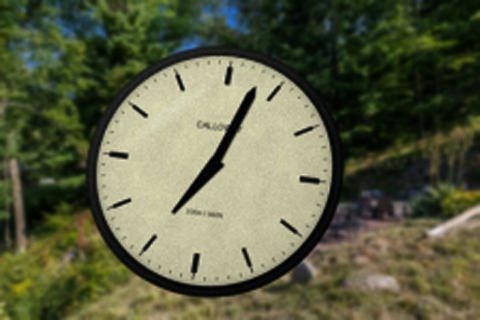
7:03
